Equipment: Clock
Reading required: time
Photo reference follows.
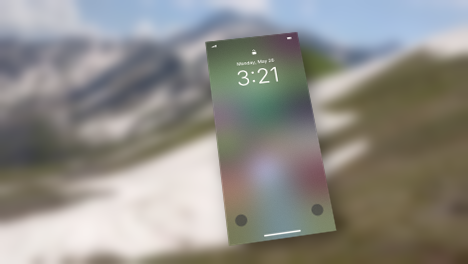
3:21
